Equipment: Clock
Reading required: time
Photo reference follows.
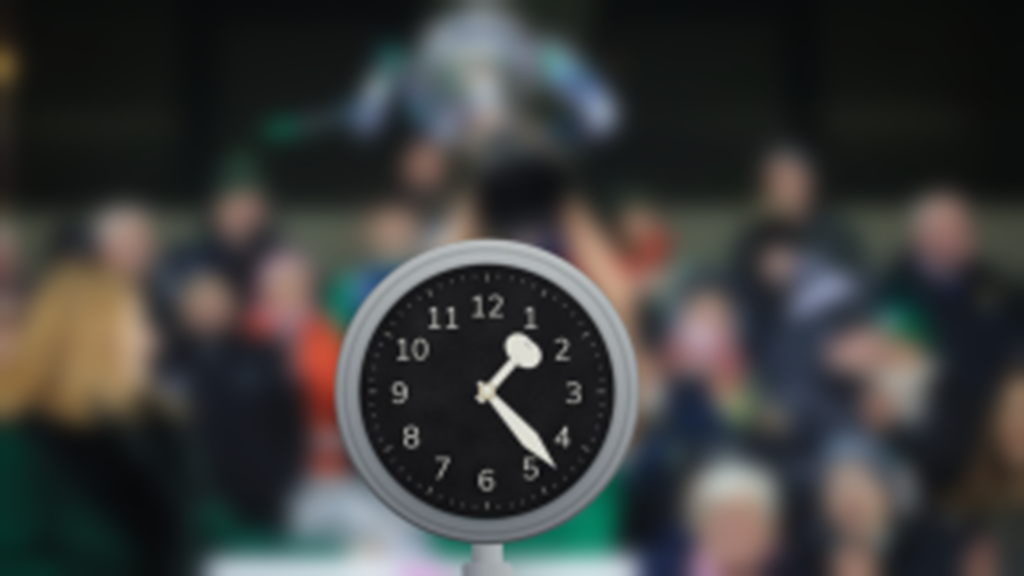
1:23
